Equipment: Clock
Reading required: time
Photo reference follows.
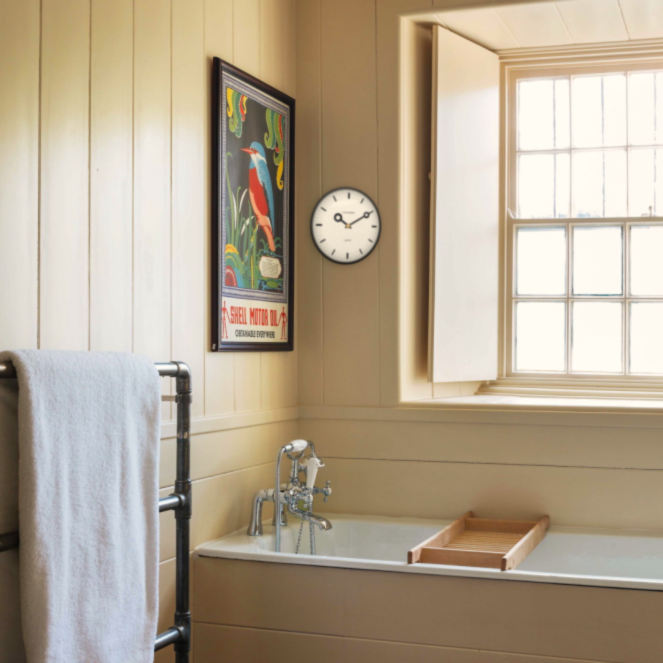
10:10
